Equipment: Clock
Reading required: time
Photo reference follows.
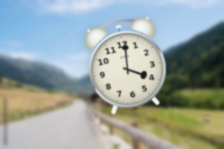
4:01
